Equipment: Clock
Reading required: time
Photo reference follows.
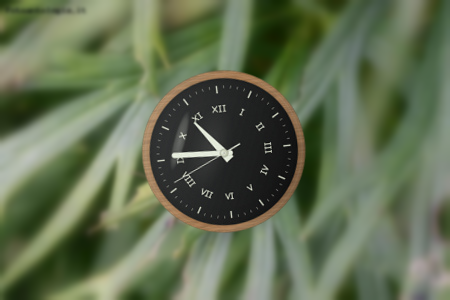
10:45:41
